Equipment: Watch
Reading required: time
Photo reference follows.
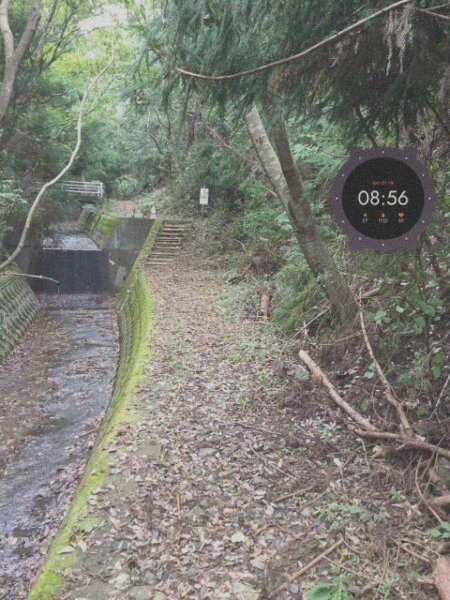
8:56
